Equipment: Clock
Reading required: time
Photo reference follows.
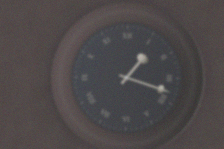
1:18
